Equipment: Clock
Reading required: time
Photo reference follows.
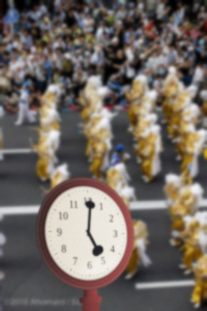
5:01
